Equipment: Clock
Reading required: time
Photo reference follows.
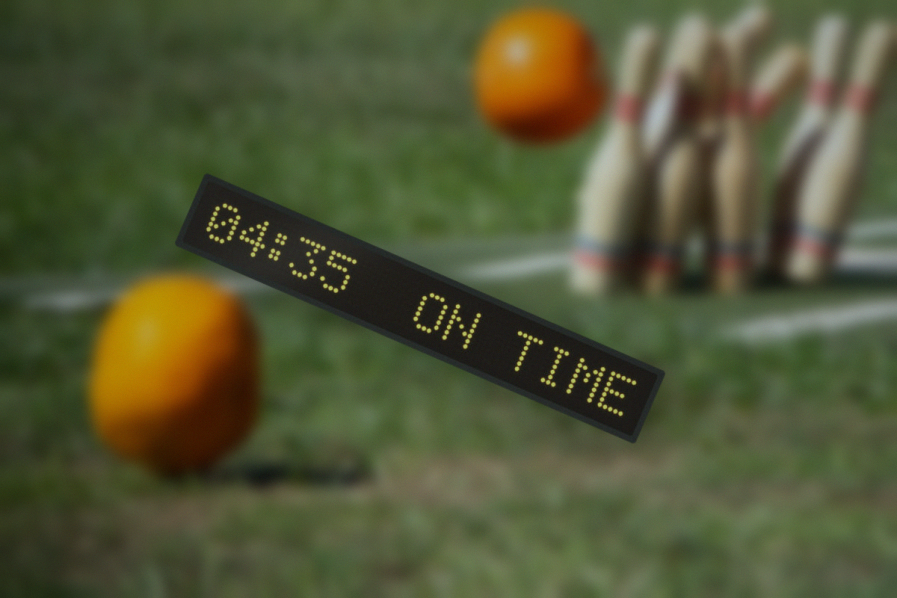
4:35
